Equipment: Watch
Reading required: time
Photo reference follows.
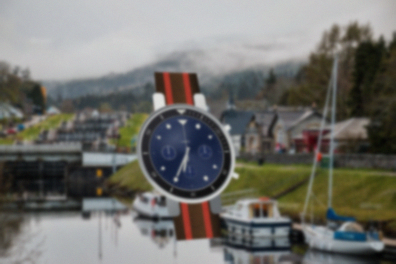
6:35
